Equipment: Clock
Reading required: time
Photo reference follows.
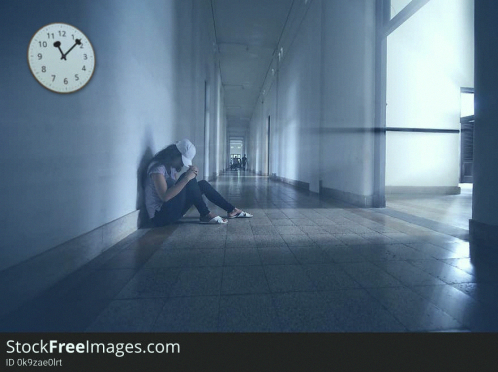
11:08
